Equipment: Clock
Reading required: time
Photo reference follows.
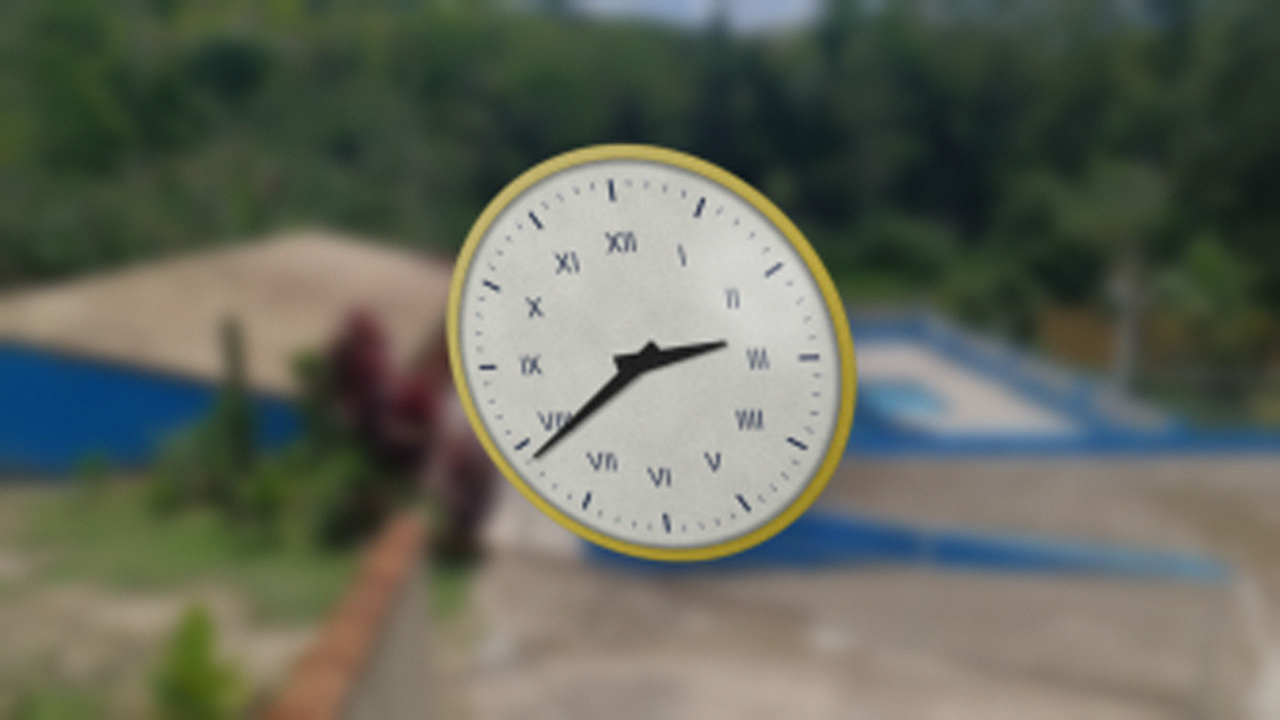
2:39
